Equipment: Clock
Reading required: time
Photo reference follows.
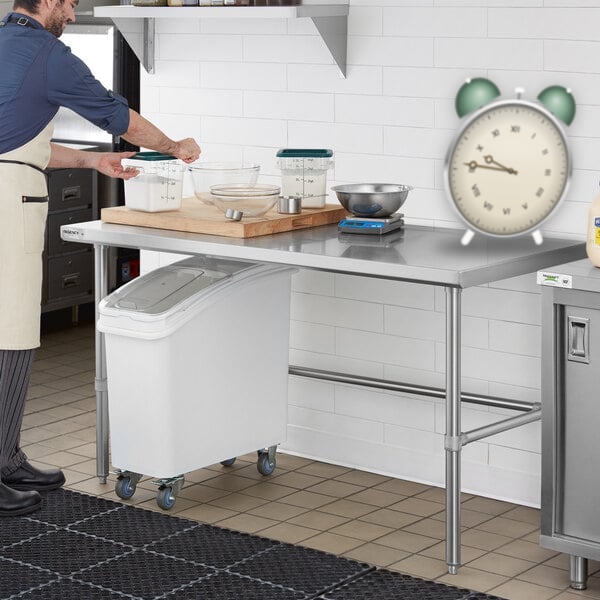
9:46
